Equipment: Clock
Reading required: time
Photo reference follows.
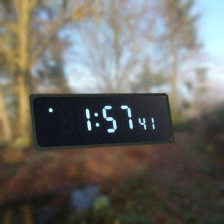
1:57:41
